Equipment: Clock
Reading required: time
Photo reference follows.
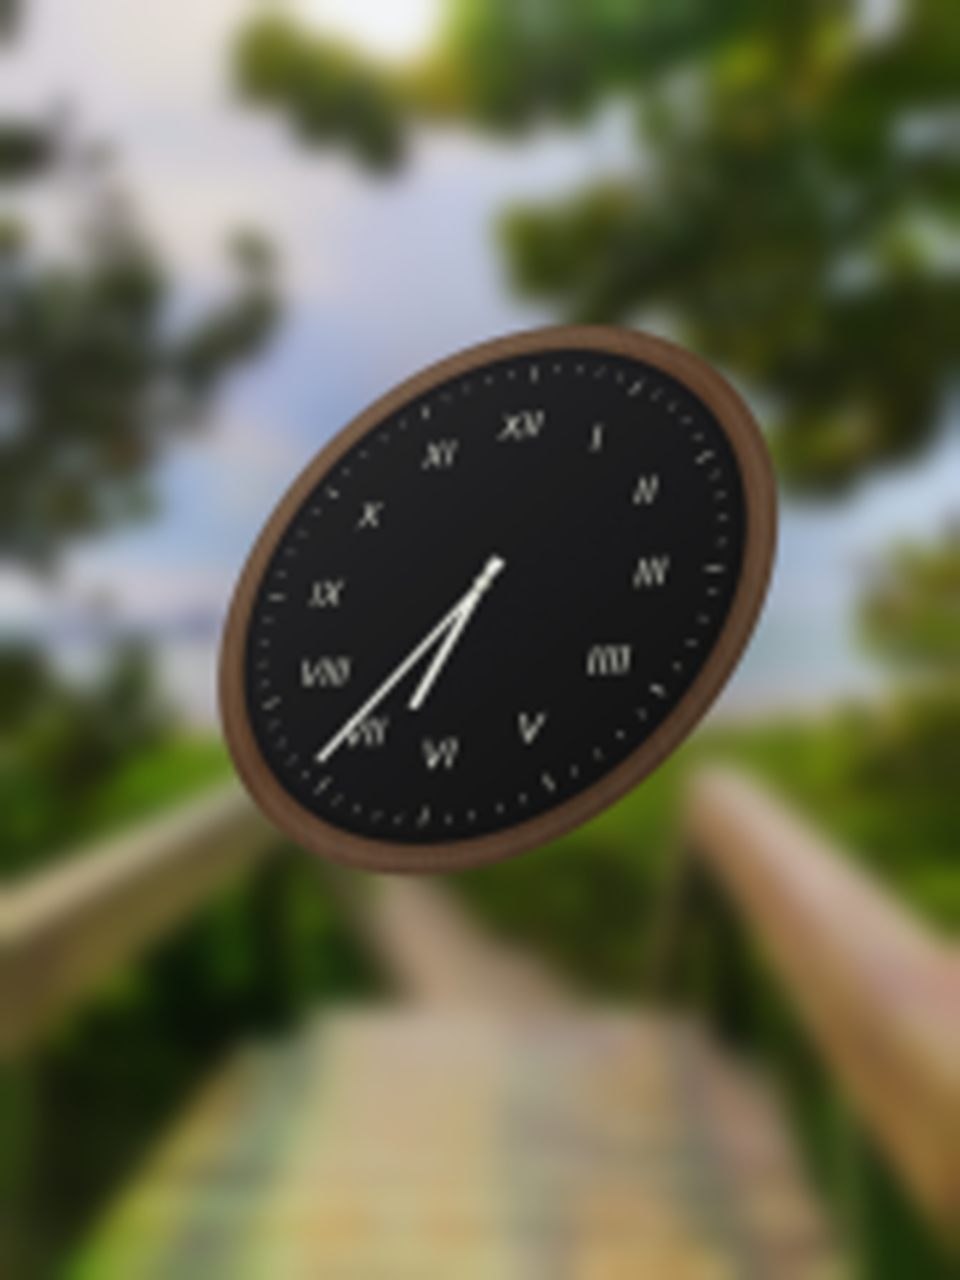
6:36
